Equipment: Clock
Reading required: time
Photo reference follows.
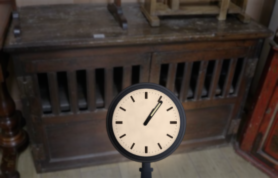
1:06
